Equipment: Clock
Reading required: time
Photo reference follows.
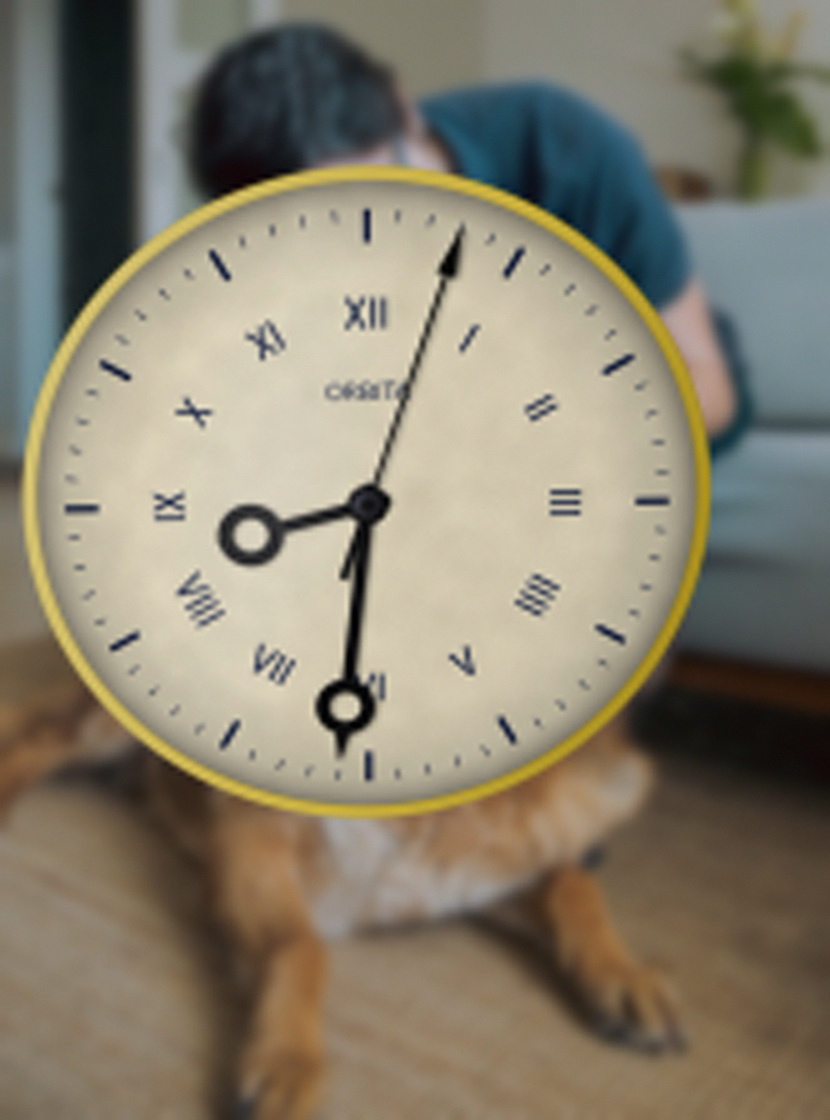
8:31:03
